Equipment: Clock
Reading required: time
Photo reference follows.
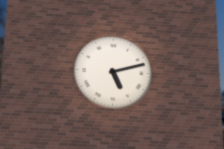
5:12
